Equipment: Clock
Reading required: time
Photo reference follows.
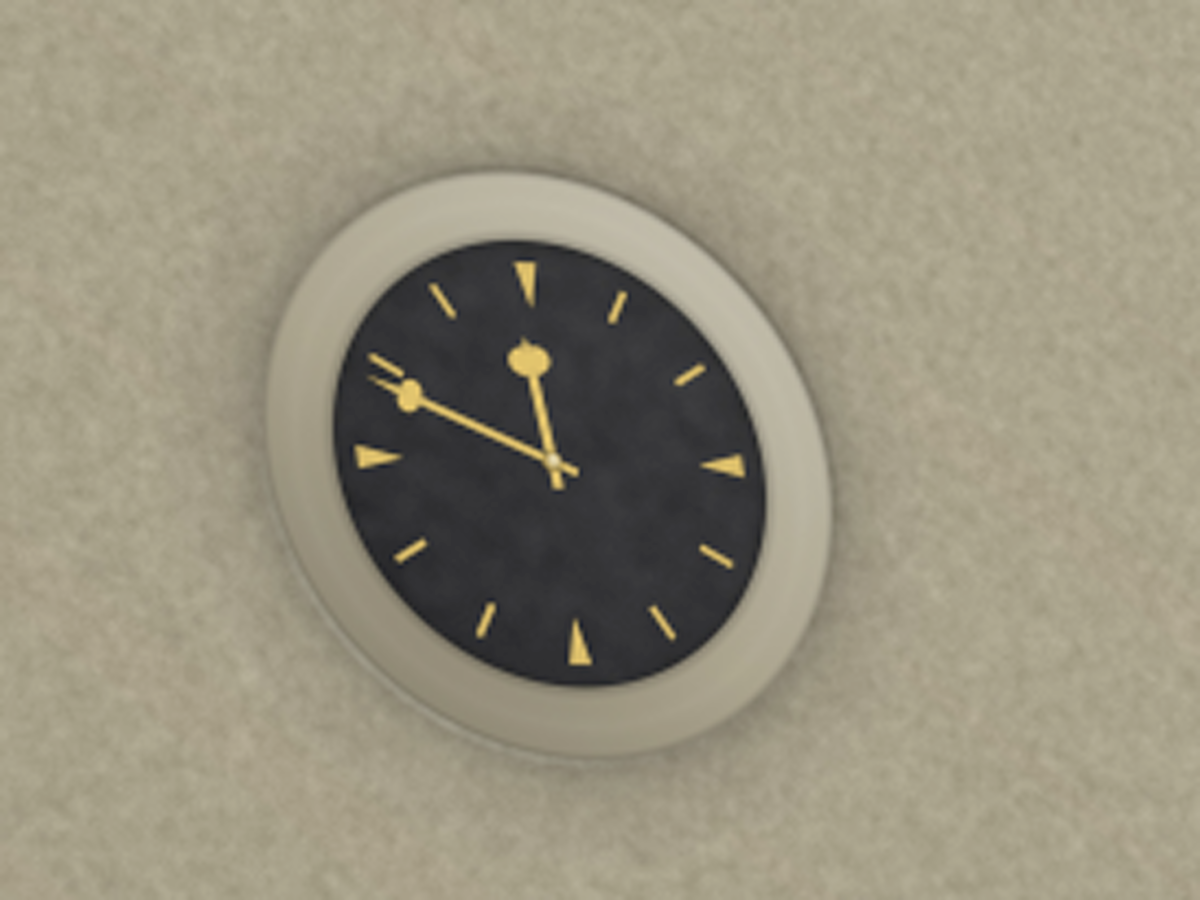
11:49
